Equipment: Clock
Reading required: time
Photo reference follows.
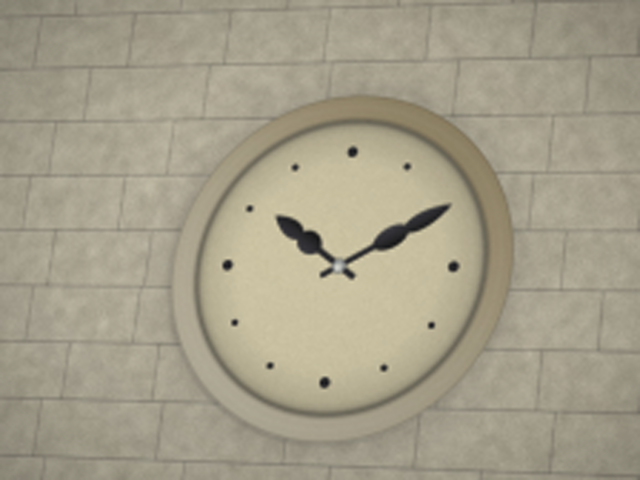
10:10
